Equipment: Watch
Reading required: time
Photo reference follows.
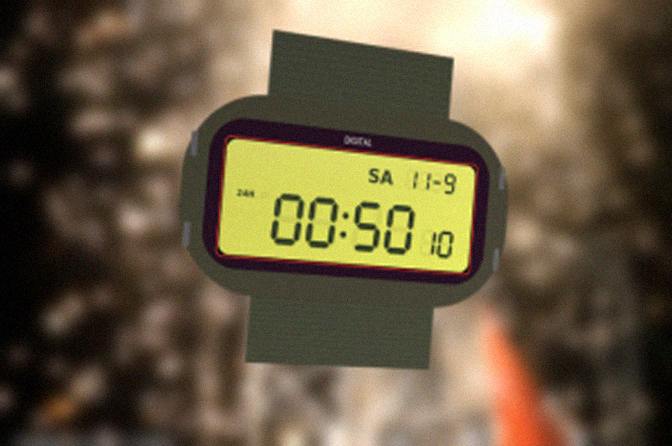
0:50:10
